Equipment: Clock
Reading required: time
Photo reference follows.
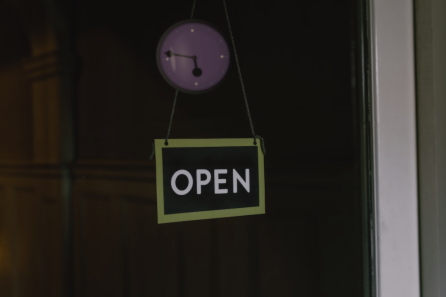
5:47
